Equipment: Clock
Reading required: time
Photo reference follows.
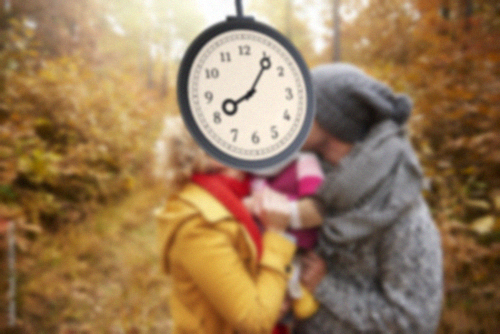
8:06
